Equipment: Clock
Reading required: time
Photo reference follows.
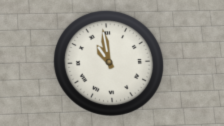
10:59
